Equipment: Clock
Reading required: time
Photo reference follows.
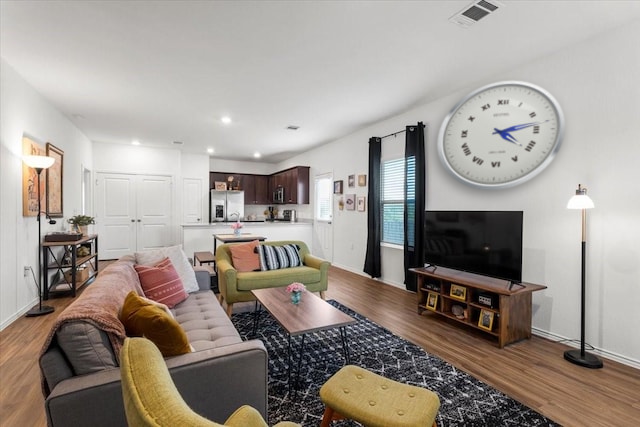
4:13
